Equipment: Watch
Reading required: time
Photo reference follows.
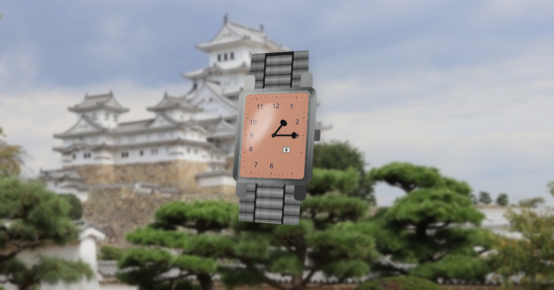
1:15
